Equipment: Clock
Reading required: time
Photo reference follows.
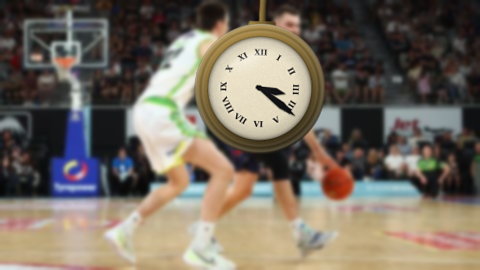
3:21
